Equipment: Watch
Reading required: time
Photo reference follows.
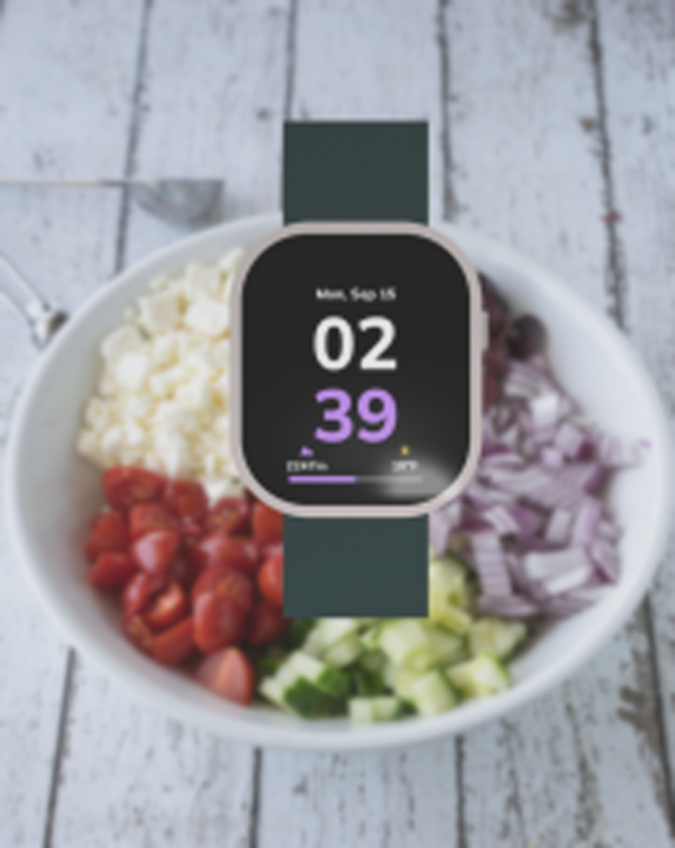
2:39
